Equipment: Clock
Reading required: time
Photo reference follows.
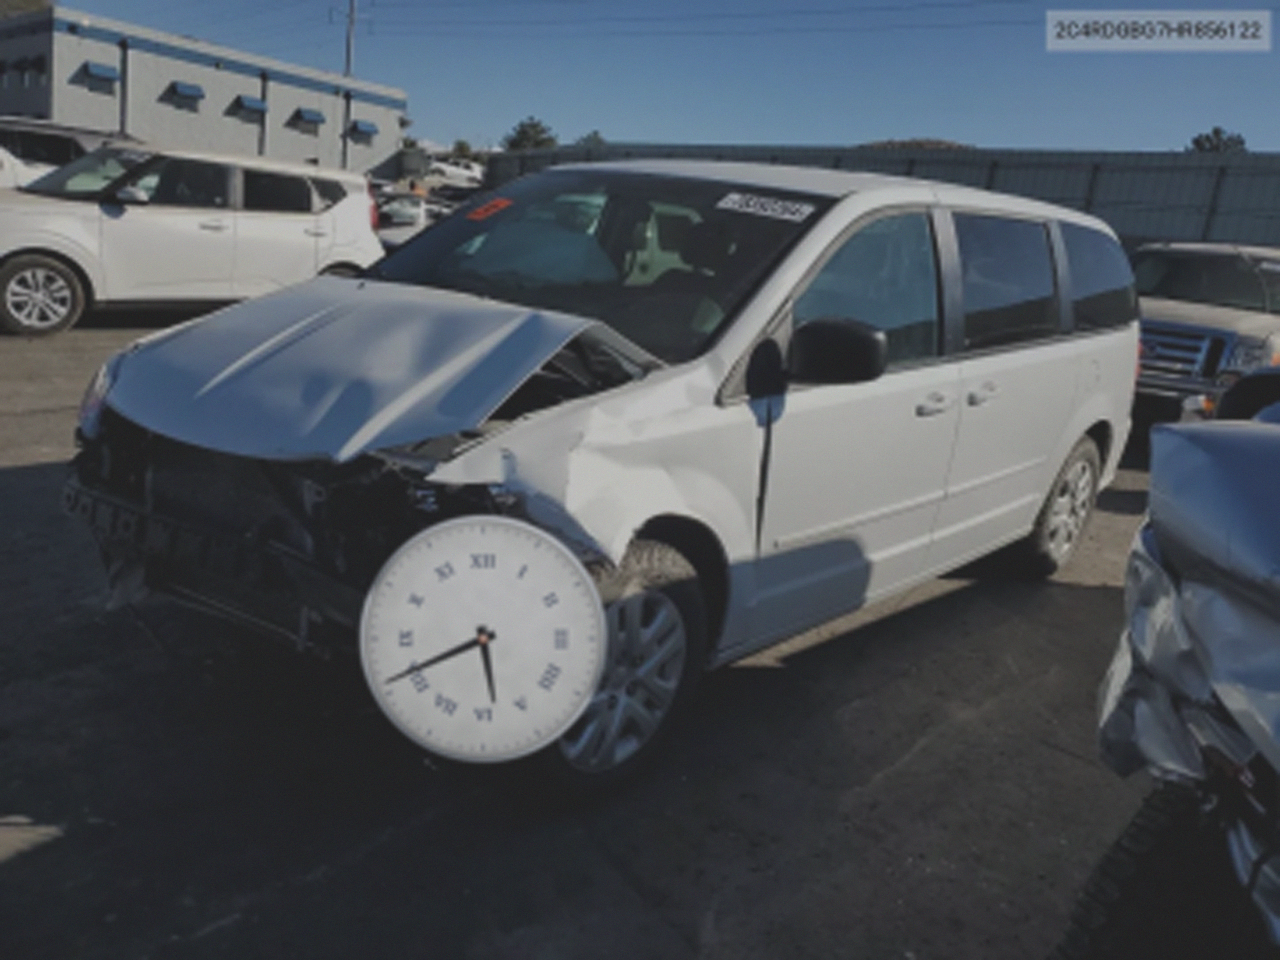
5:41
